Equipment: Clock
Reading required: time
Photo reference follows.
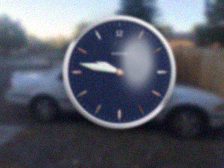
9:47
